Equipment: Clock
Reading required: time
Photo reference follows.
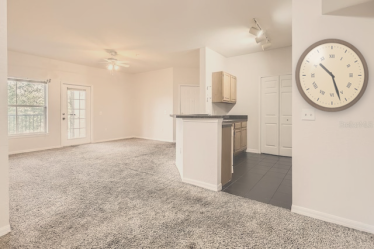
10:27
